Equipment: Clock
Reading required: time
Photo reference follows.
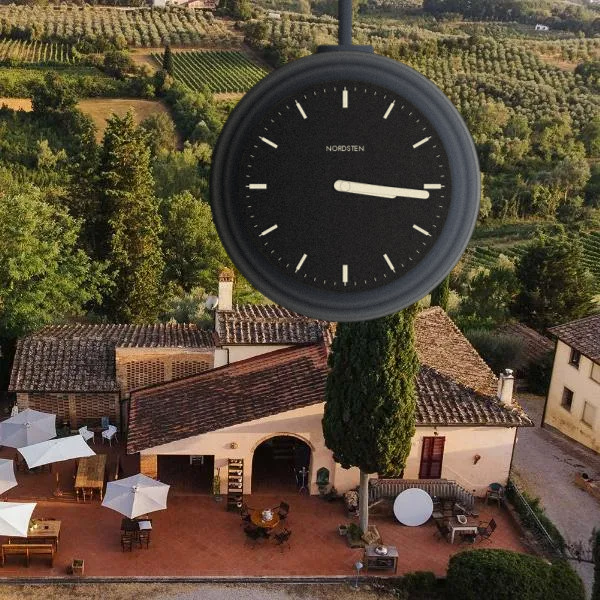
3:16
